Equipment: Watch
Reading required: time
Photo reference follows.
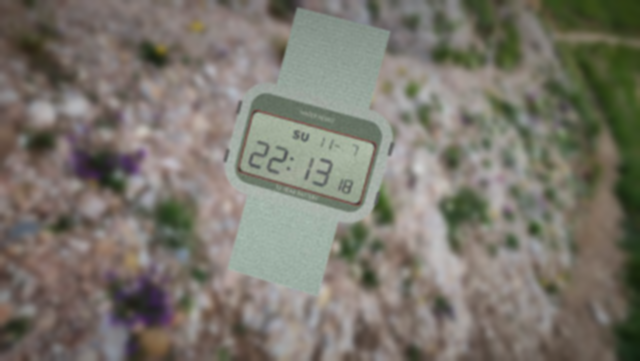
22:13:18
